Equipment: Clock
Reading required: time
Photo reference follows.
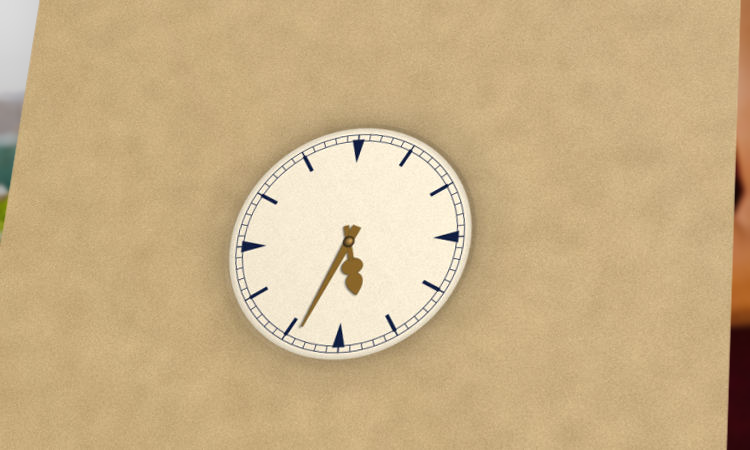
5:34
